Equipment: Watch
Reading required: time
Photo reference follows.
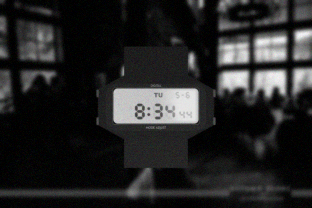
8:34:44
